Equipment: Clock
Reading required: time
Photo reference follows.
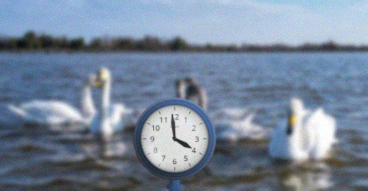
3:59
